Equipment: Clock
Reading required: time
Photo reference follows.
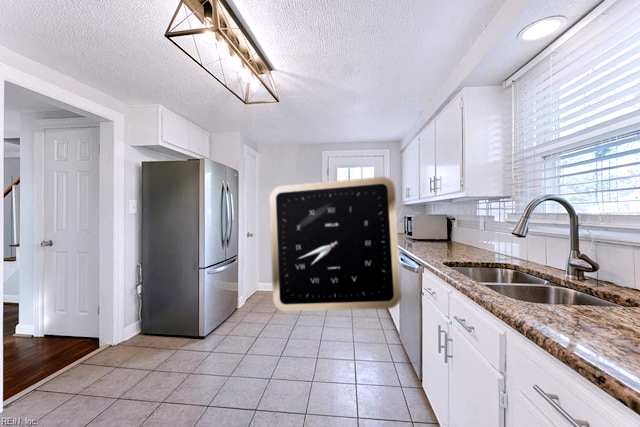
7:42
